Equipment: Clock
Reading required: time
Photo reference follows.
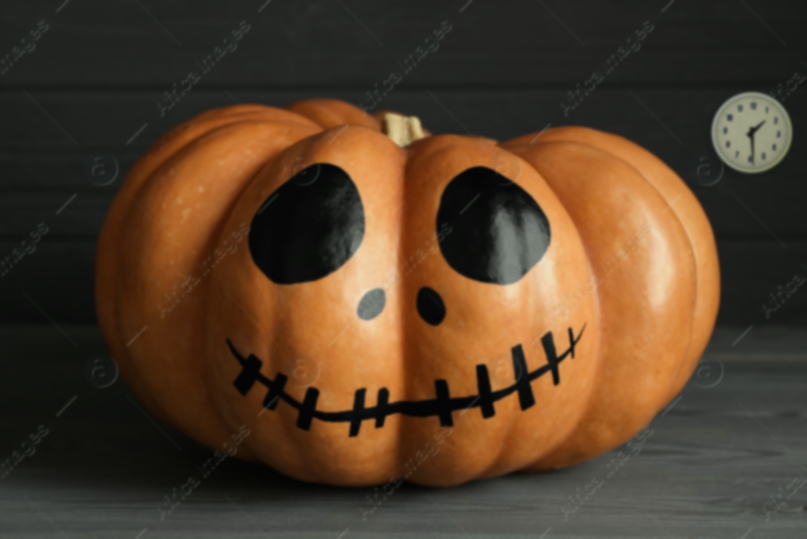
1:29
